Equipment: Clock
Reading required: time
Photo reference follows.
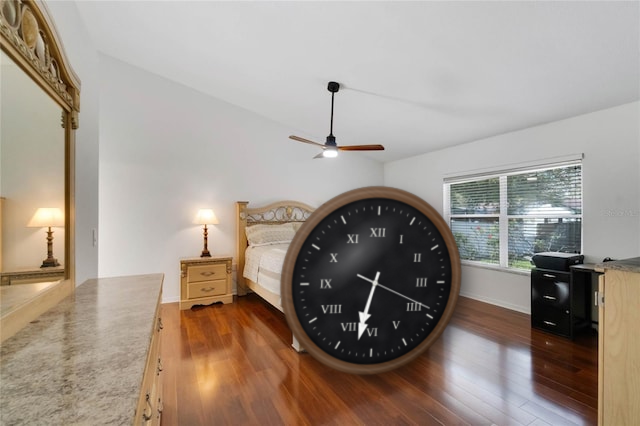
6:32:19
